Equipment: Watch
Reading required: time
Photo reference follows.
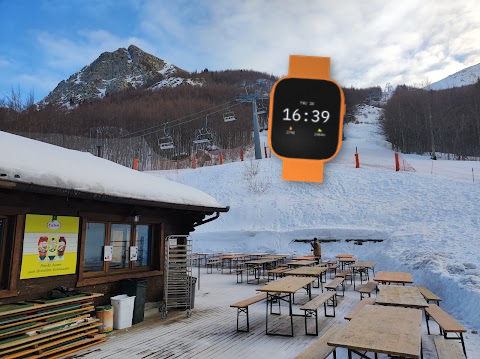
16:39
